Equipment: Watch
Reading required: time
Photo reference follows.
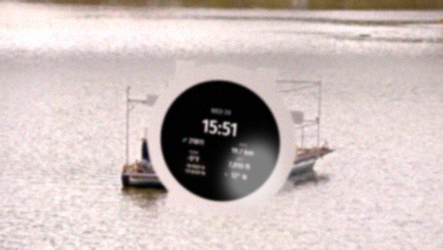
15:51
